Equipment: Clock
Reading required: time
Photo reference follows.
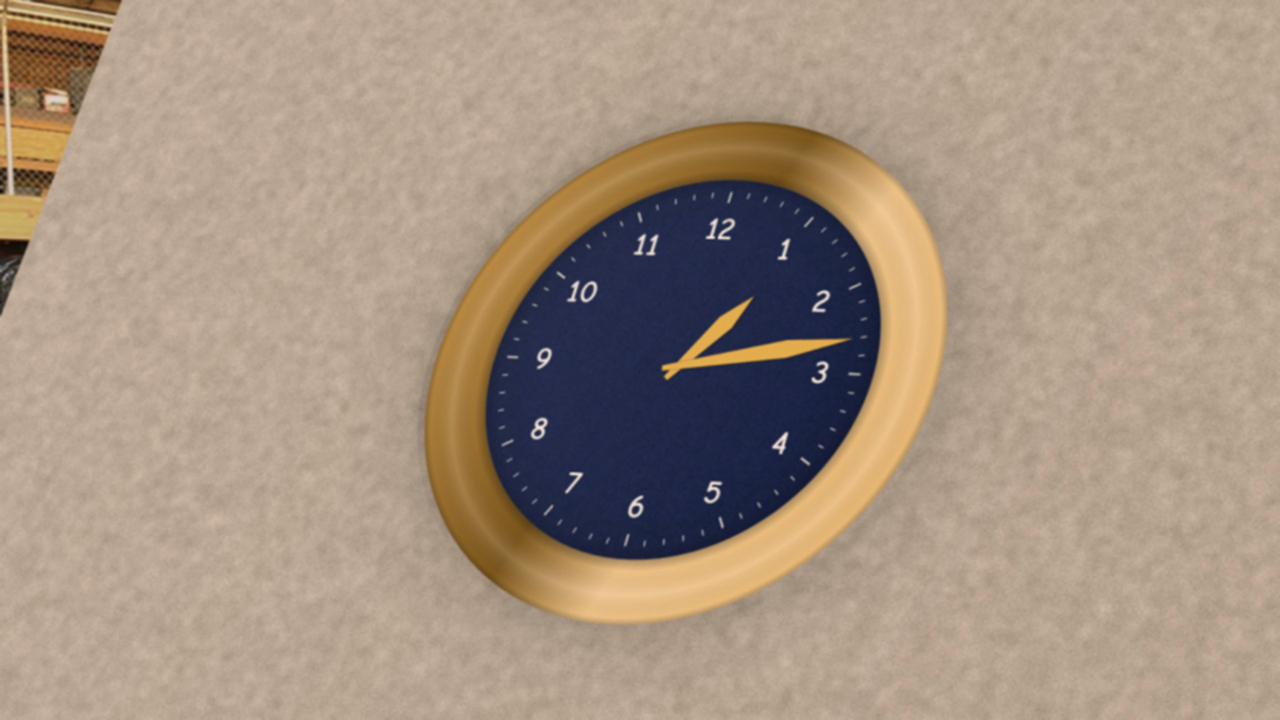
1:13
